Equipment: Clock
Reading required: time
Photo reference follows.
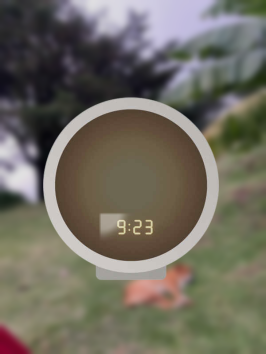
9:23
